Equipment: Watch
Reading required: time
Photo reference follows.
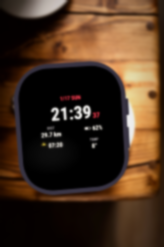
21:39
